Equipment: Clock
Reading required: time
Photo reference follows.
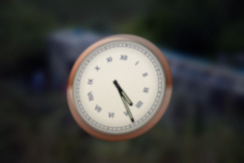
4:24
